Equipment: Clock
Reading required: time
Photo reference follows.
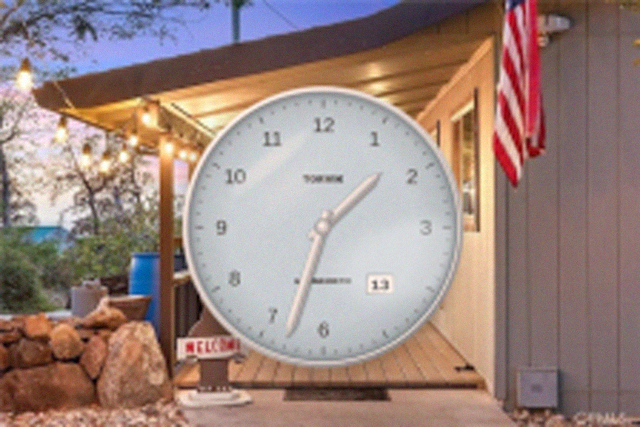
1:33
